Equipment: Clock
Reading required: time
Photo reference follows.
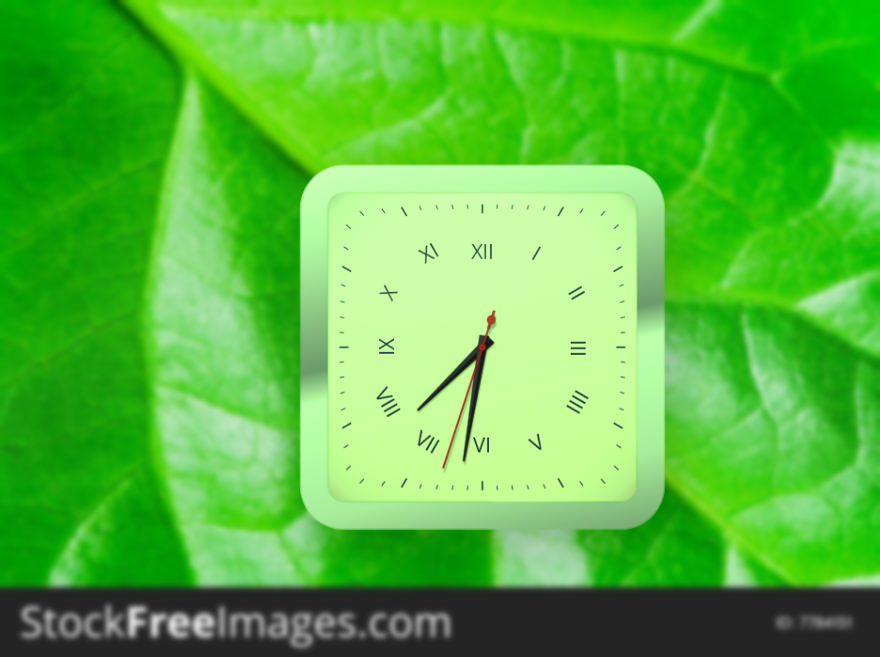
7:31:33
